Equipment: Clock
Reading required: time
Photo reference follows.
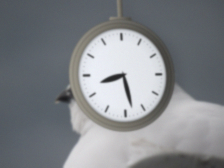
8:28
